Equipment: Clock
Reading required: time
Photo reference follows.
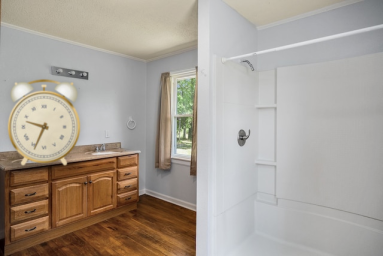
9:34
